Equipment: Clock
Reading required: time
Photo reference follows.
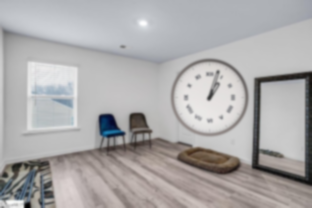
1:03
